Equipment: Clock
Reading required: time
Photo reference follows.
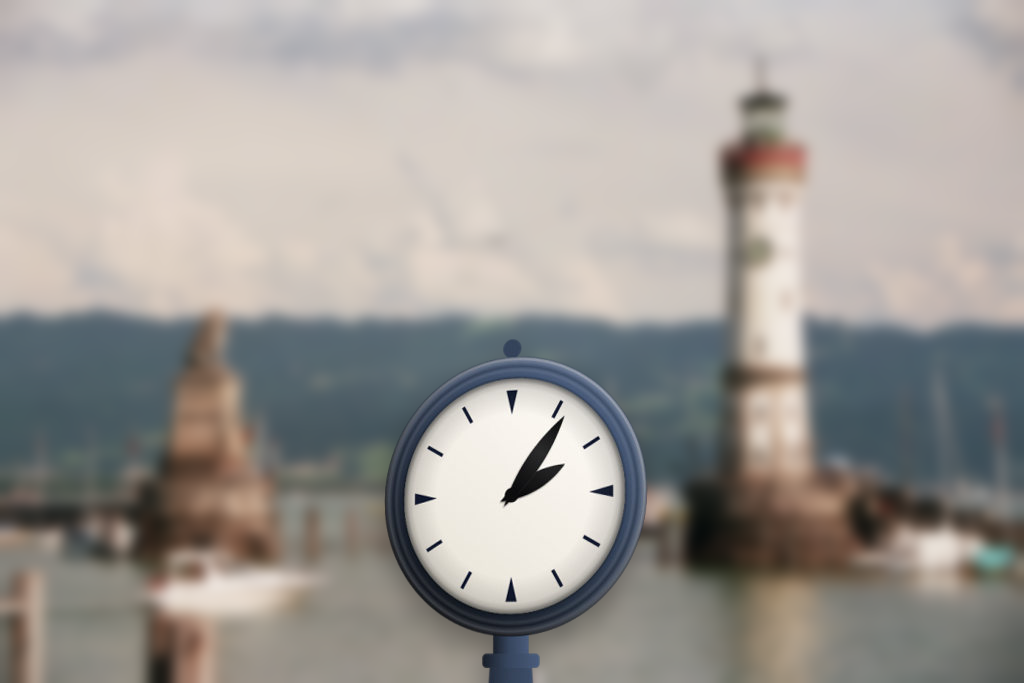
2:06
